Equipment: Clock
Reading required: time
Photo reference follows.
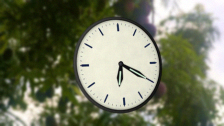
6:20
